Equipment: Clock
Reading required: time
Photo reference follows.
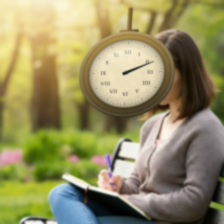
2:11
